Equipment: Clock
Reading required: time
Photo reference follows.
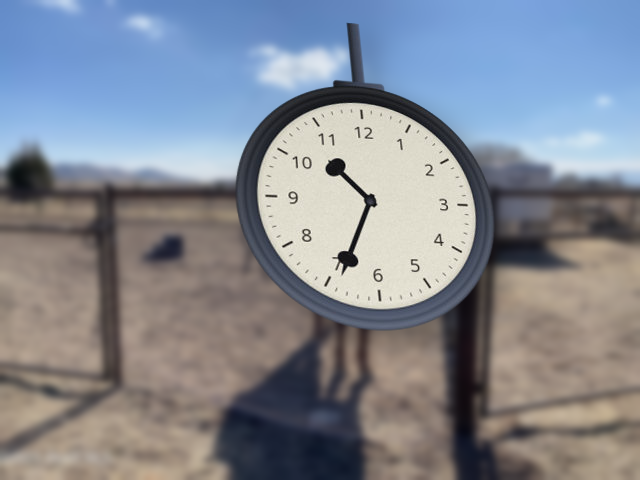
10:34
